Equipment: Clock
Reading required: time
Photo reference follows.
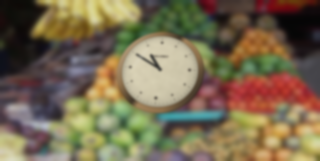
10:50
